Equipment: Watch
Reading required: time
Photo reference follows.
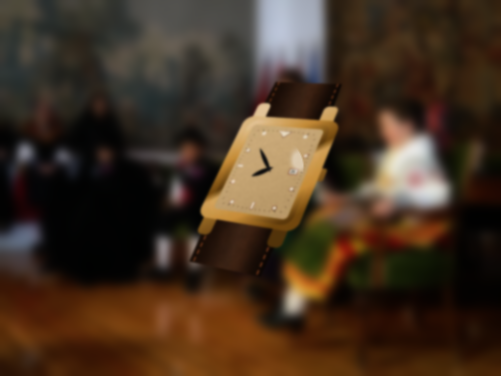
7:53
